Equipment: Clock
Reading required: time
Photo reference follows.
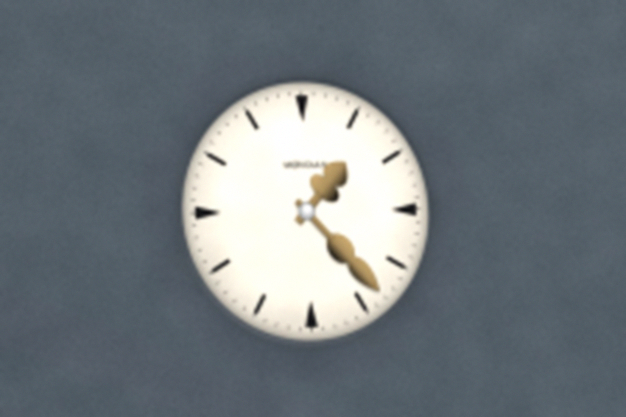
1:23
